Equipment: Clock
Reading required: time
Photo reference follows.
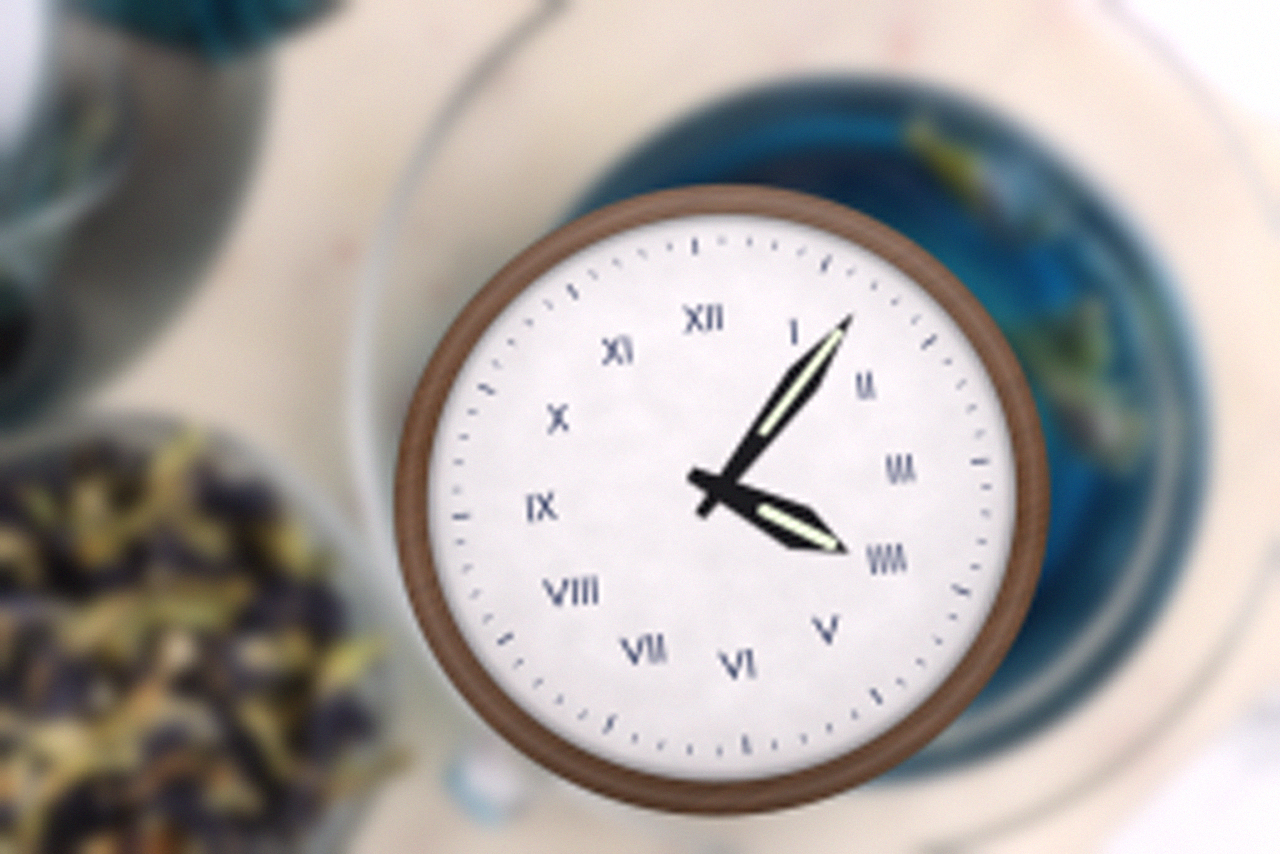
4:07
